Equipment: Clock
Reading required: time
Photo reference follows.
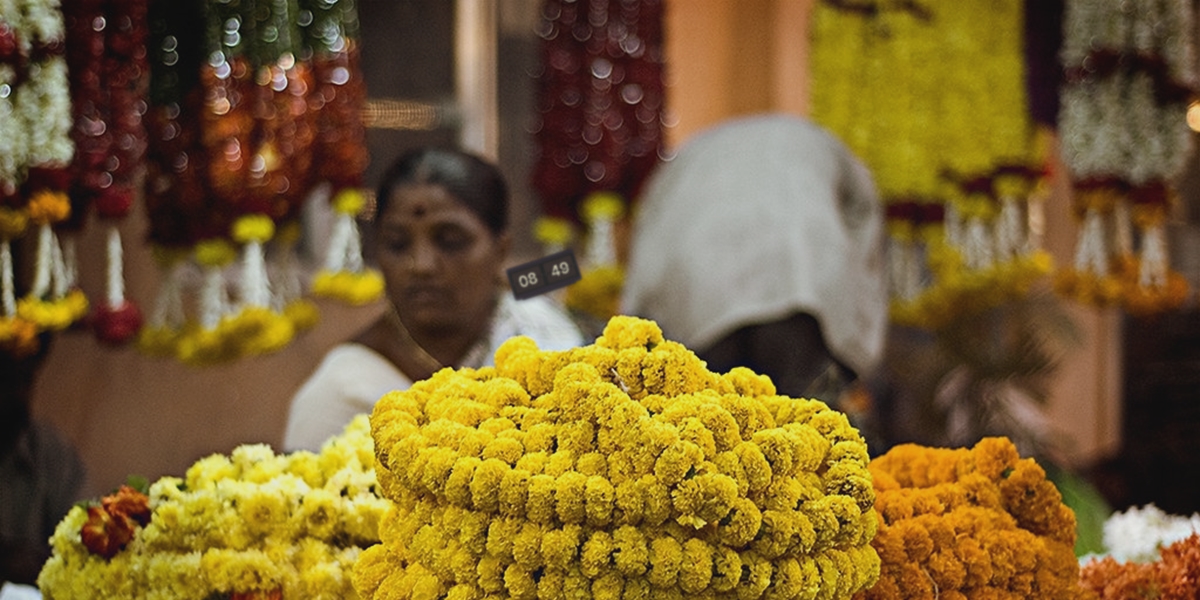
8:49
